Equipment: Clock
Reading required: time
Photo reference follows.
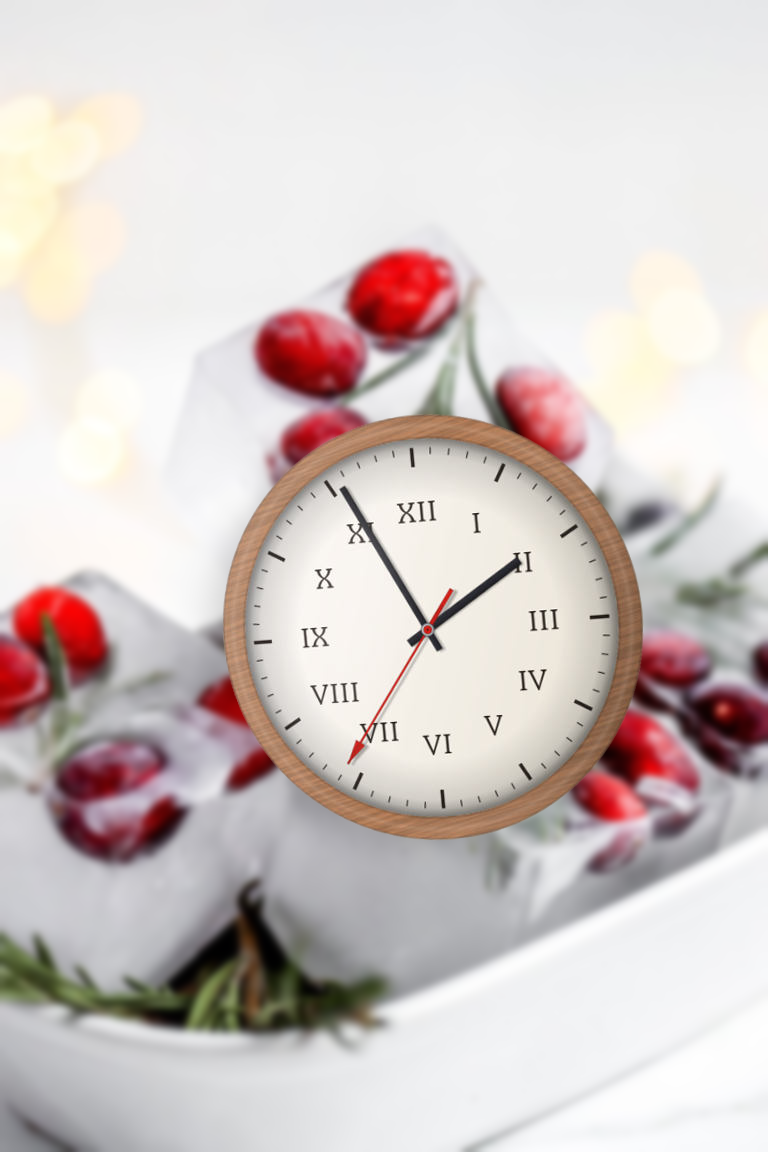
1:55:36
